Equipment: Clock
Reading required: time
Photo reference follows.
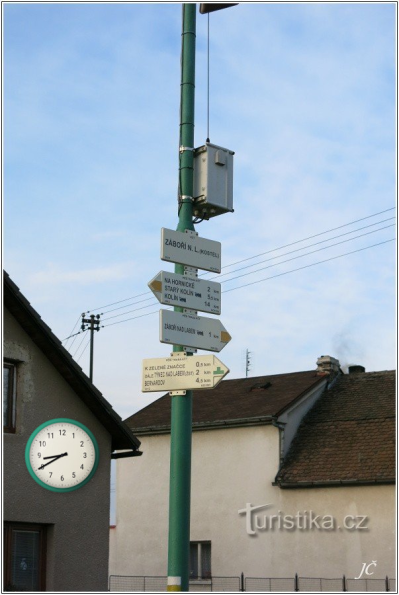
8:40
